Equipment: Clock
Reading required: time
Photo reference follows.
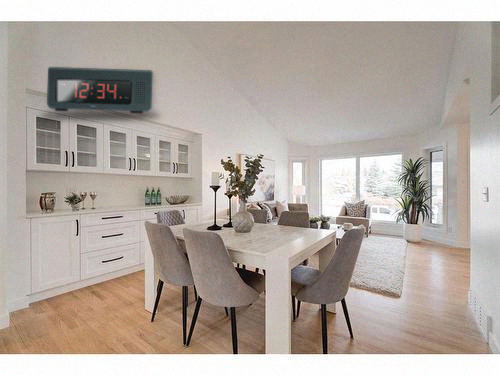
12:34
